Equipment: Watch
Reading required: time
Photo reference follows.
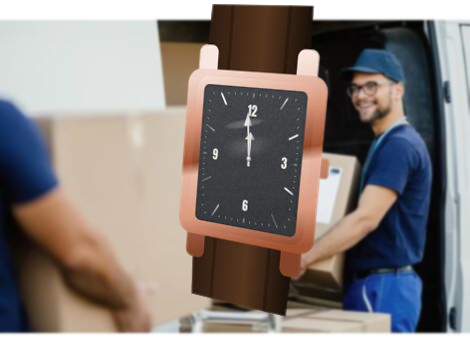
11:59
